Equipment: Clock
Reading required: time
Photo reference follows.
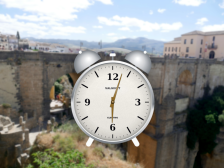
6:03
